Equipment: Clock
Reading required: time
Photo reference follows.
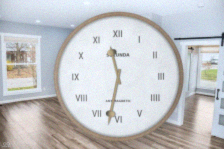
11:32
